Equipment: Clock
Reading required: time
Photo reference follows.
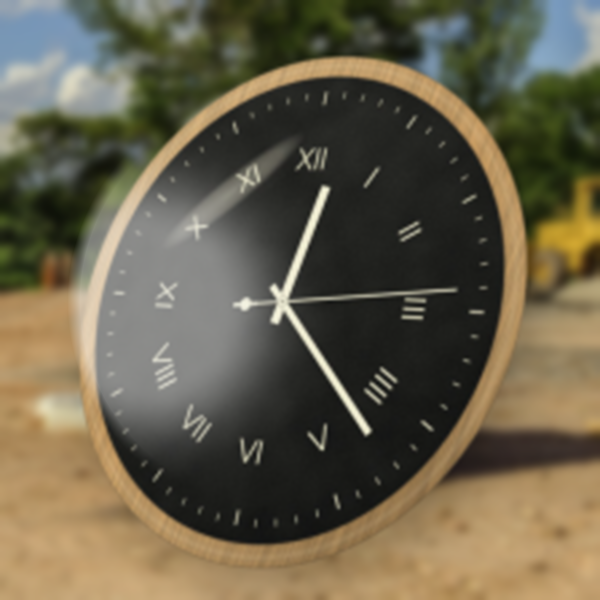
12:22:14
